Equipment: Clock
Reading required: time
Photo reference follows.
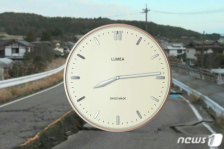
8:14
